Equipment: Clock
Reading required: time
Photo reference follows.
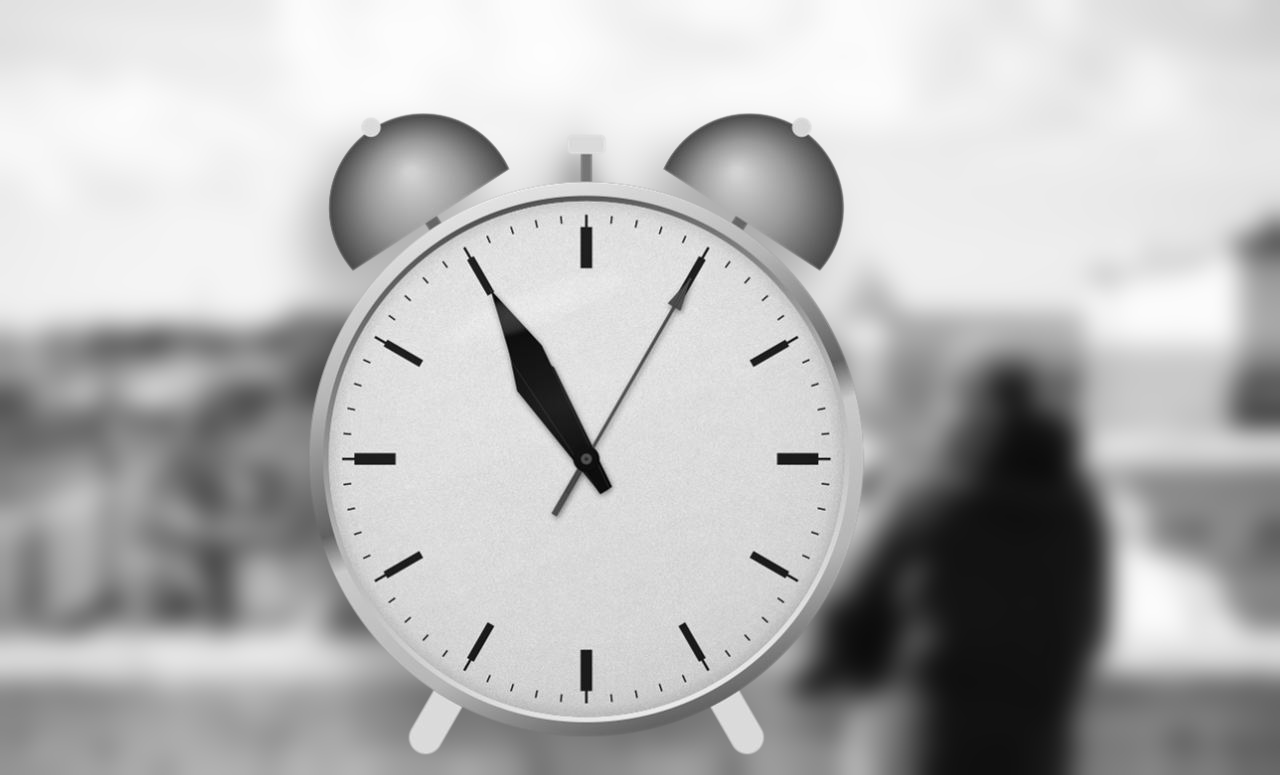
10:55:05
